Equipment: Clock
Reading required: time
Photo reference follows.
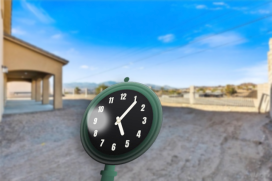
5:06
